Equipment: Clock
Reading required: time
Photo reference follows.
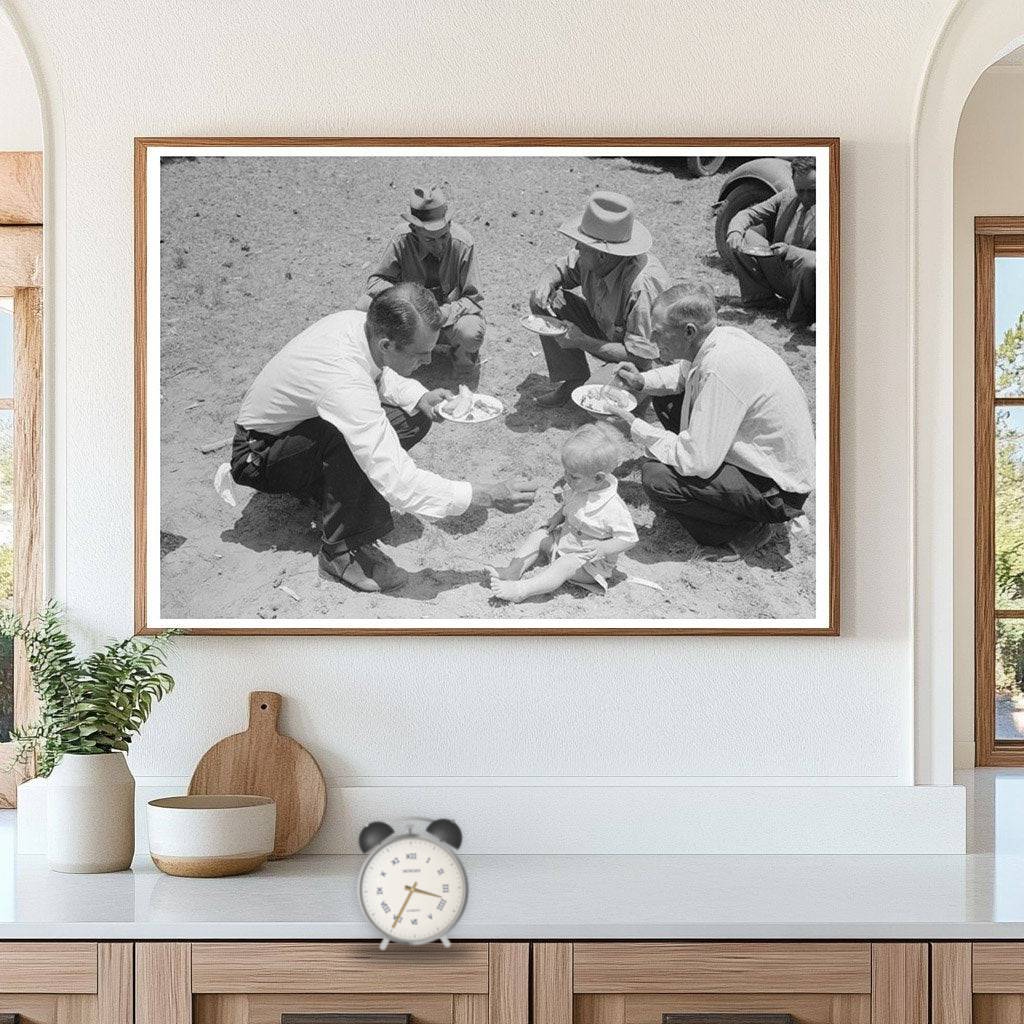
3:35
